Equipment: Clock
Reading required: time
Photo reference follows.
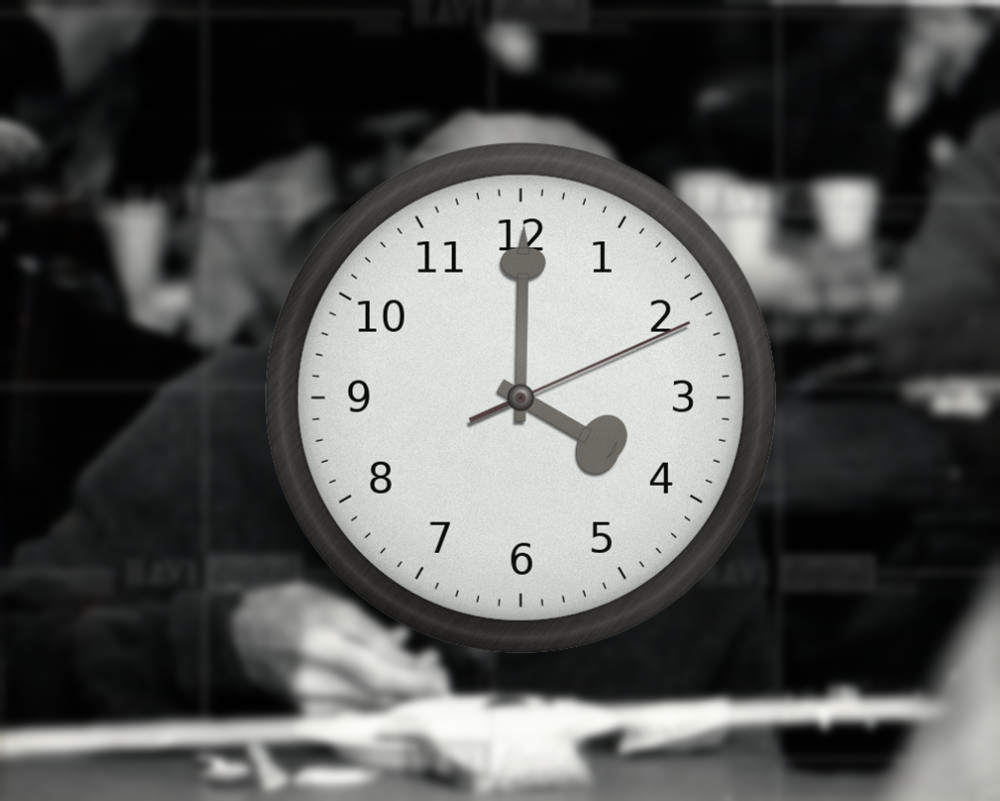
4:00:11
